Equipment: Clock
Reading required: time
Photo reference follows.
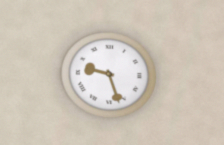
9:27
